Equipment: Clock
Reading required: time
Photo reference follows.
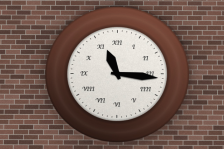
11:16
